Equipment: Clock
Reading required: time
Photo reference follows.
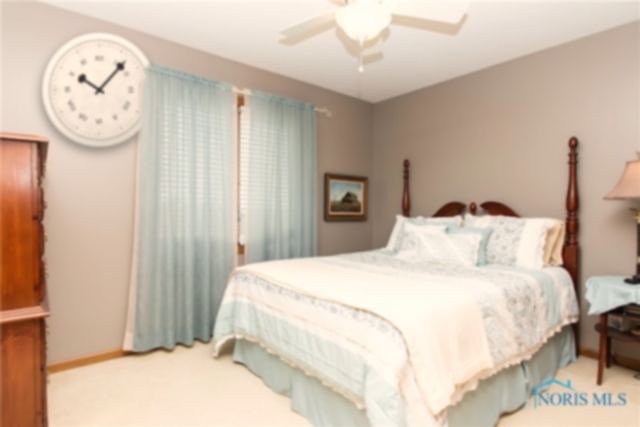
10:07
